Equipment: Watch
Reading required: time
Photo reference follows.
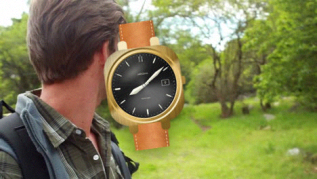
8:09
